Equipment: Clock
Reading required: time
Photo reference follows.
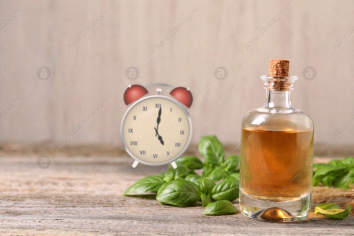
5:01
